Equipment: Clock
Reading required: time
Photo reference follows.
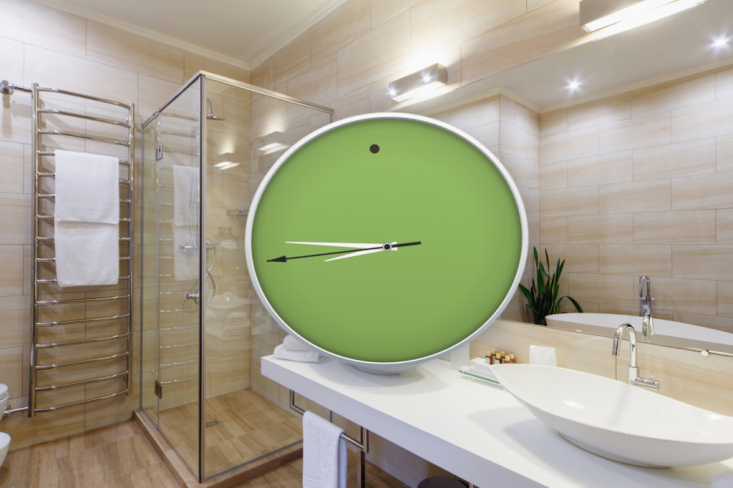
8:46:45
